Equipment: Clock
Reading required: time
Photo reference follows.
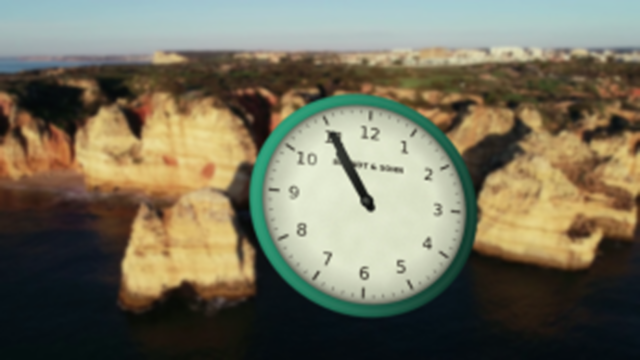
10:55
